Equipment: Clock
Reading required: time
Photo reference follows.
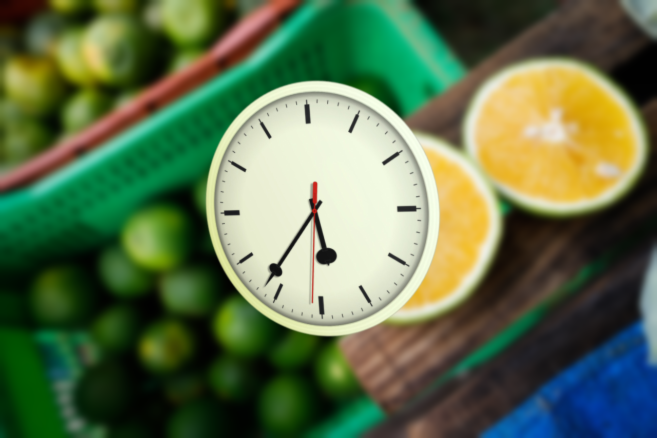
5:36:31
